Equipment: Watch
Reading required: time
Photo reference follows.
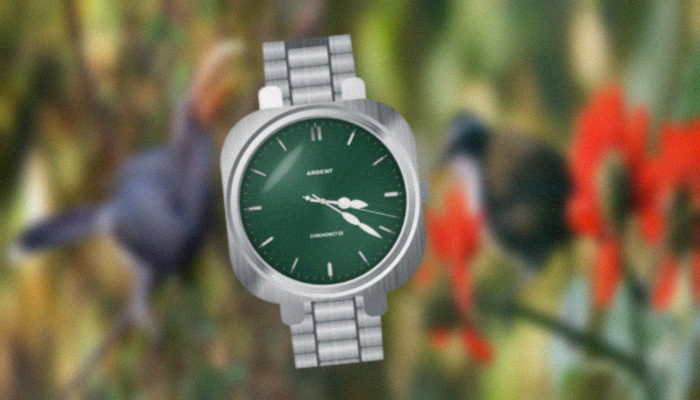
3:21:18
